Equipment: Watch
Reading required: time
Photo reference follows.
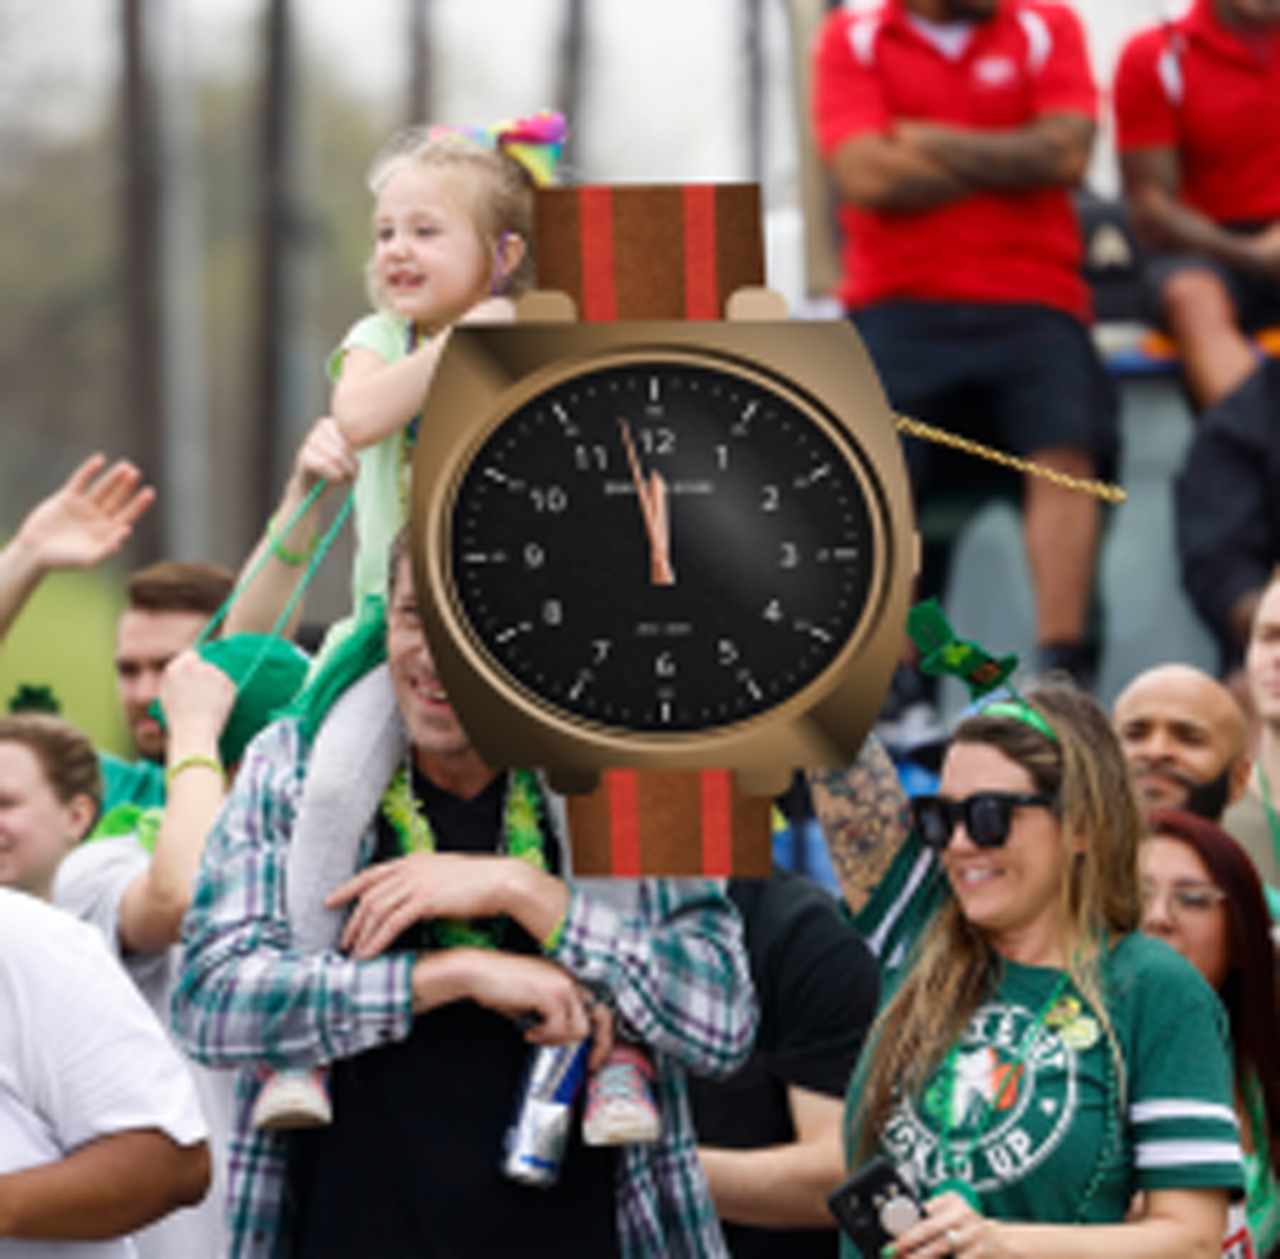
11:58
